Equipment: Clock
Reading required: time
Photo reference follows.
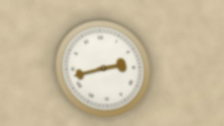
2:43
